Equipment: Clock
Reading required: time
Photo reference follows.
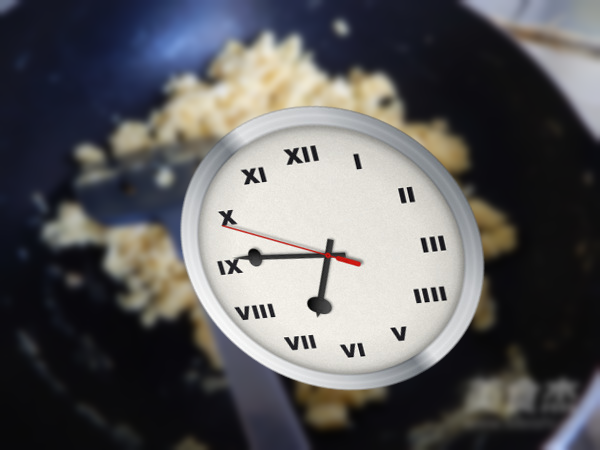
6:45:49
